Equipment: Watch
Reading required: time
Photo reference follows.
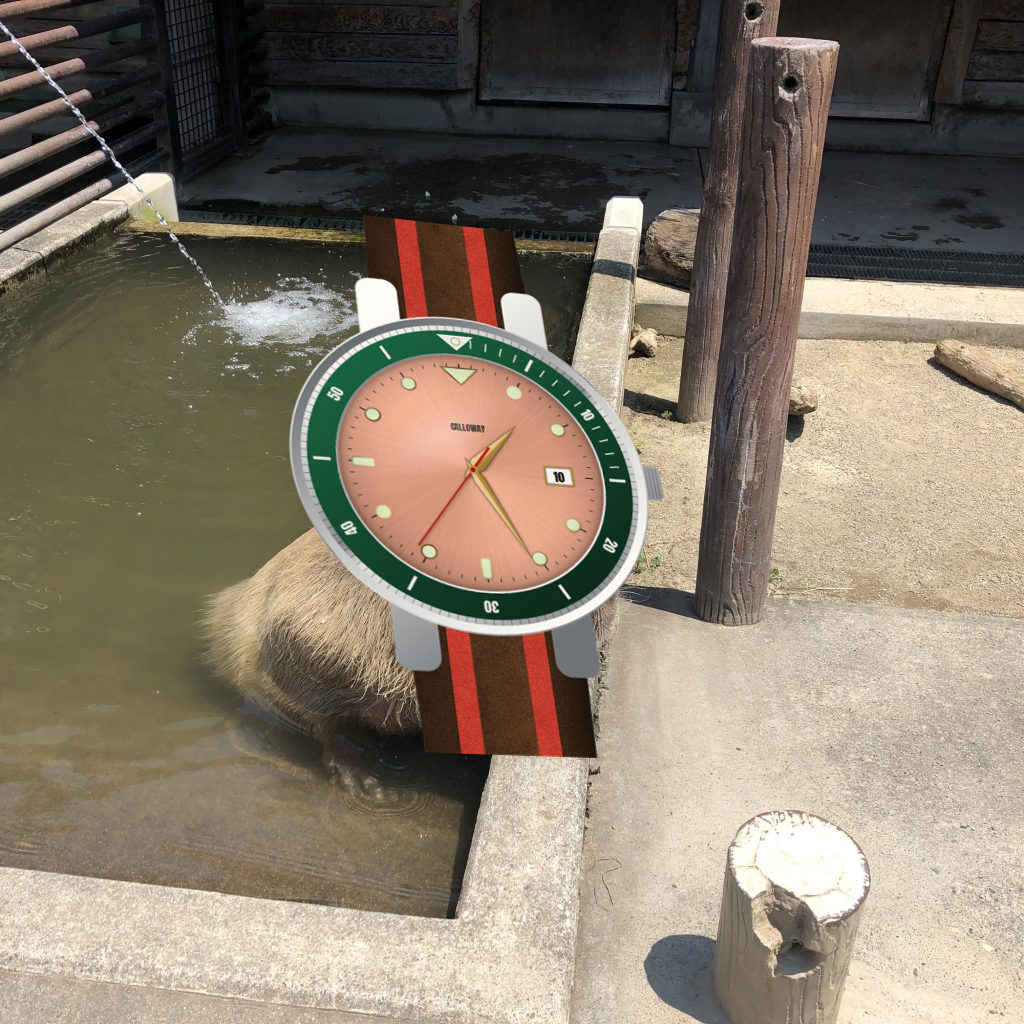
1:25:36
